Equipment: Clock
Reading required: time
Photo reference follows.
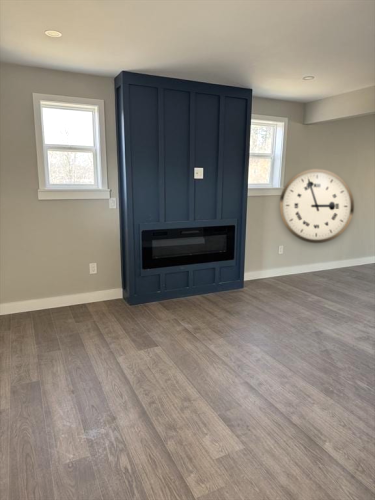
2:57
